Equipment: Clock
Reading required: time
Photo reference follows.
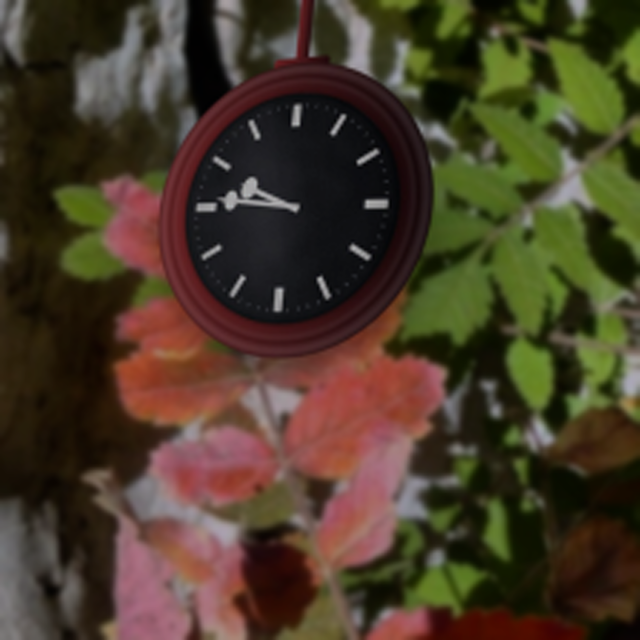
9:46
